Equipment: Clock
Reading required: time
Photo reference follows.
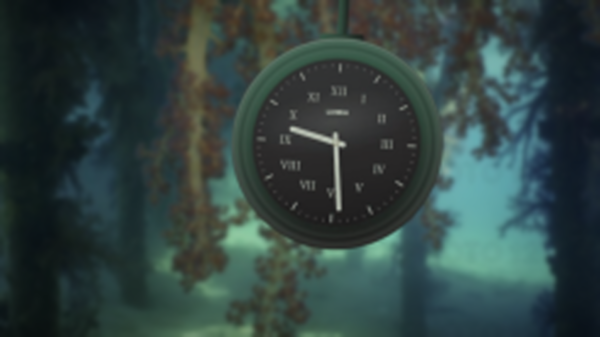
9:29
